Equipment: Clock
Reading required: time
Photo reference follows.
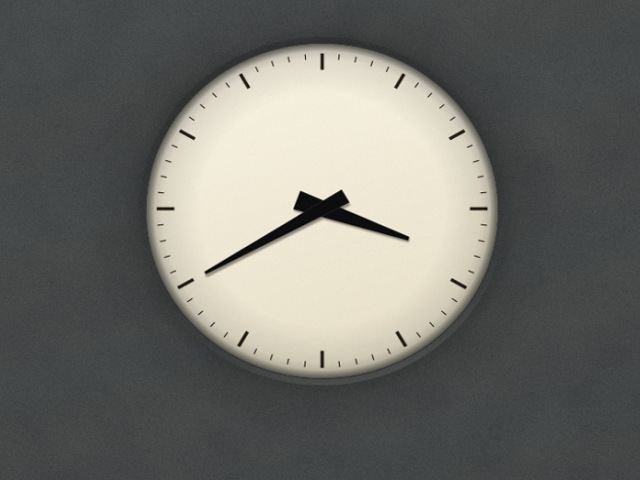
3:40
